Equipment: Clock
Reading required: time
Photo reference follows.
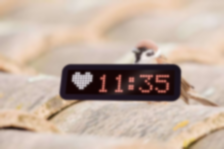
11:35
